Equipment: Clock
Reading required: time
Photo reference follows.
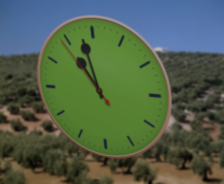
10:57:54
